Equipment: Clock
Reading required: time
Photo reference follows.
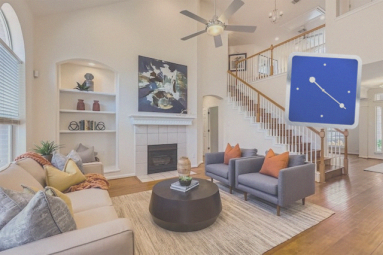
10:21
